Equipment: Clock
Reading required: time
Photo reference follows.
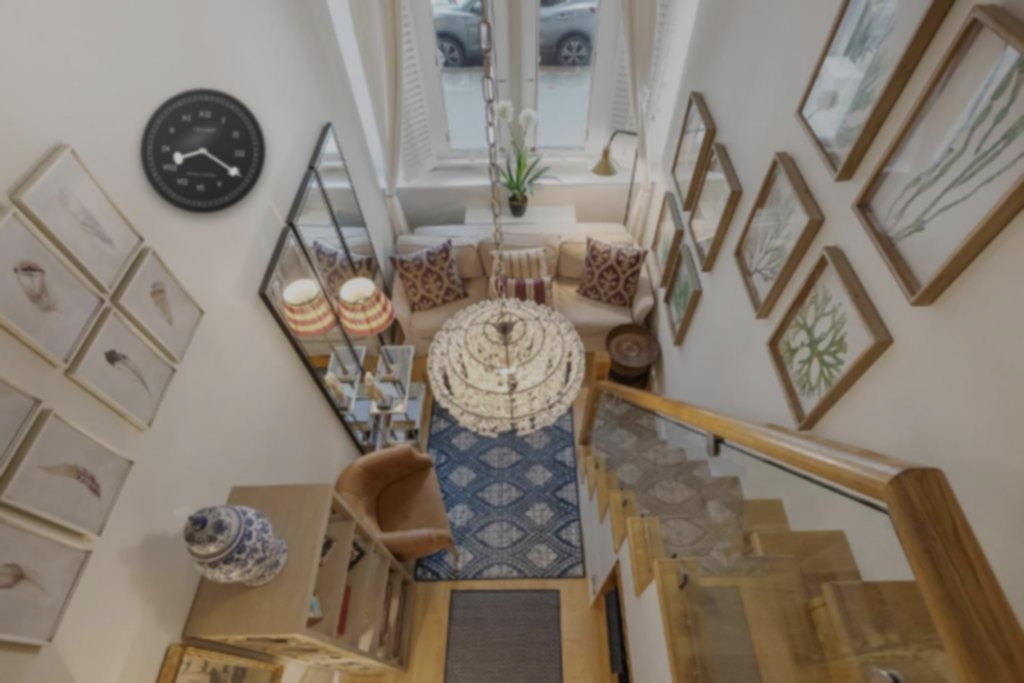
8:20
